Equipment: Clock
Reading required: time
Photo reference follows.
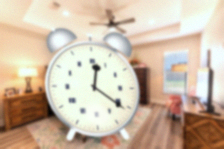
12:21
